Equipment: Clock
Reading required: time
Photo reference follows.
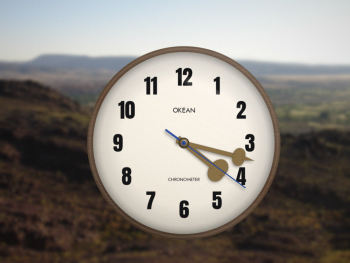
4:17:21
